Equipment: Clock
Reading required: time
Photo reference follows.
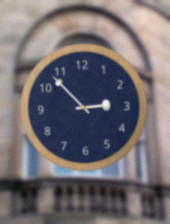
2:53
